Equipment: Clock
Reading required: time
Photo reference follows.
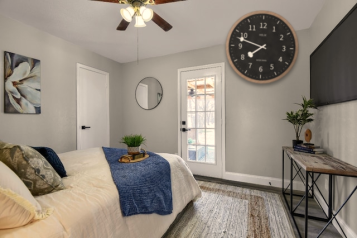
7:48
